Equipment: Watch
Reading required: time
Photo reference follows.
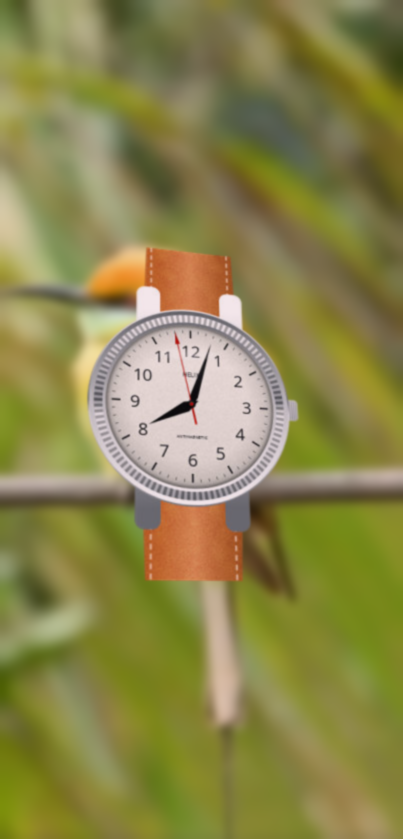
8:02:58
